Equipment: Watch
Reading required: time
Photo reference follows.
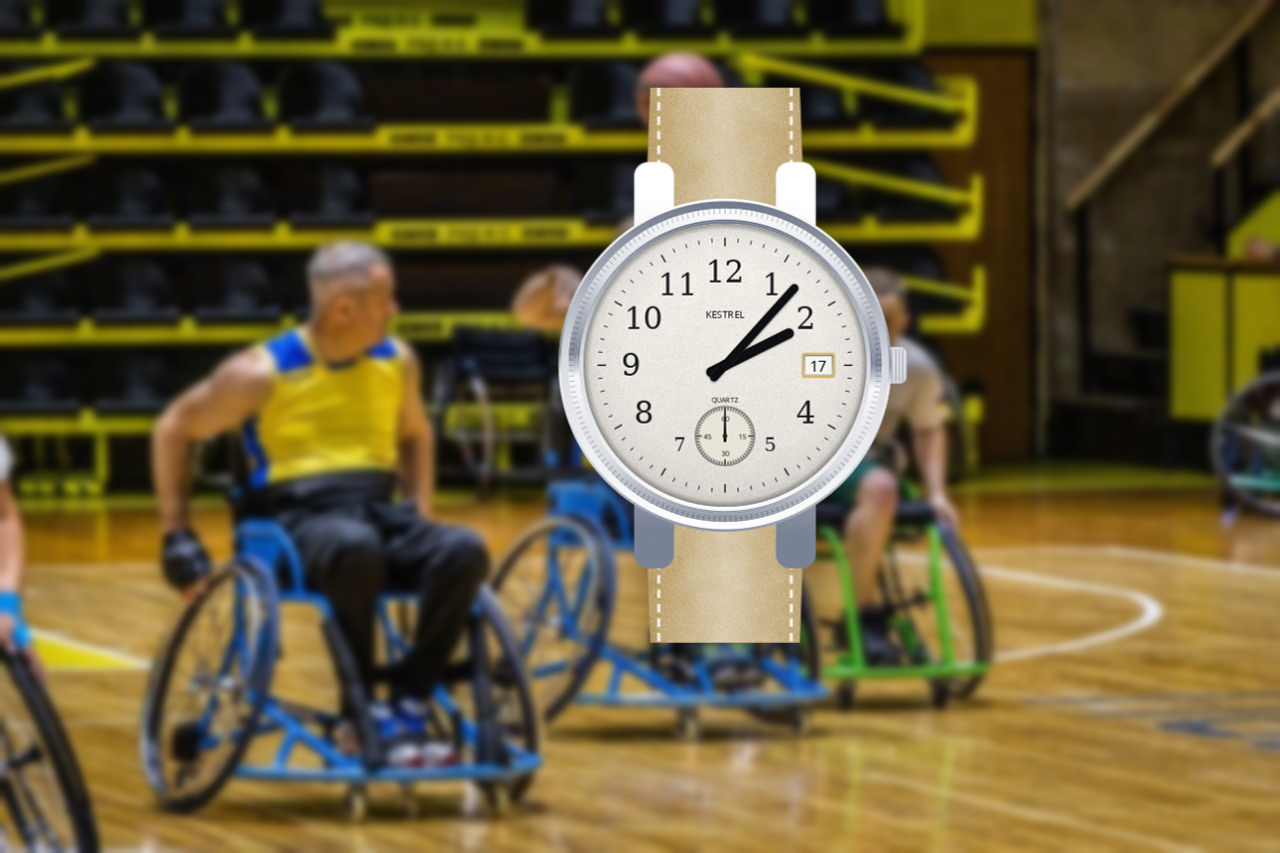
2:07
